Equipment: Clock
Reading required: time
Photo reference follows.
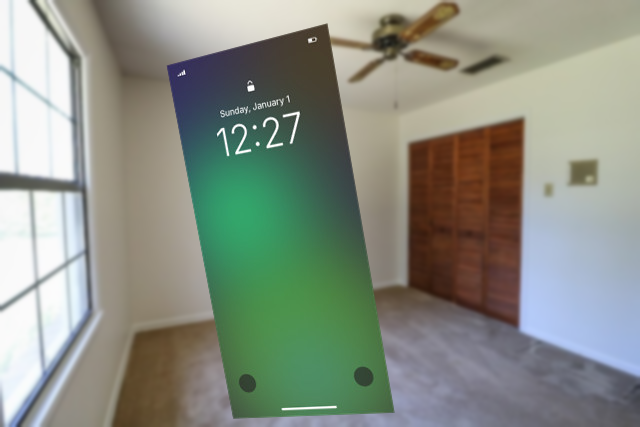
12:27
